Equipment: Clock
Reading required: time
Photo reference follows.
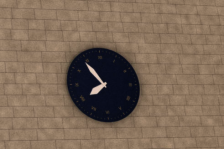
7:54
